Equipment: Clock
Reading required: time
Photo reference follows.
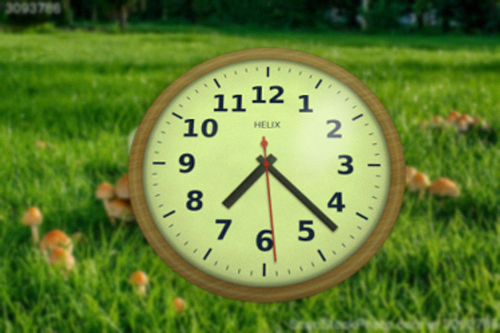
7:22:29
